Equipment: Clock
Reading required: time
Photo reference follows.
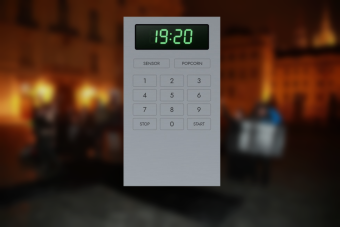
19:20
